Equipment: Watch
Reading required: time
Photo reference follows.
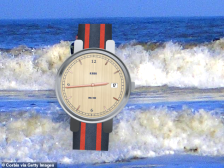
2:44
